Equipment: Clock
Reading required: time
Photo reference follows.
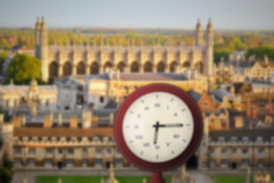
6:15
